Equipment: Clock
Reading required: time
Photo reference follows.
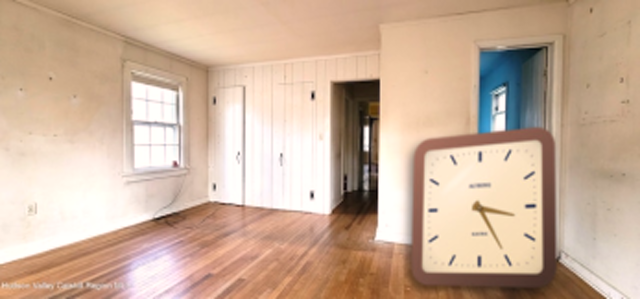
3:25
